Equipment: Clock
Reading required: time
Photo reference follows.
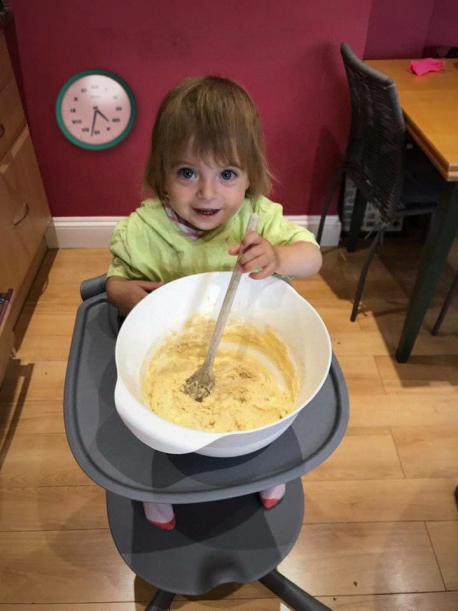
4:32
